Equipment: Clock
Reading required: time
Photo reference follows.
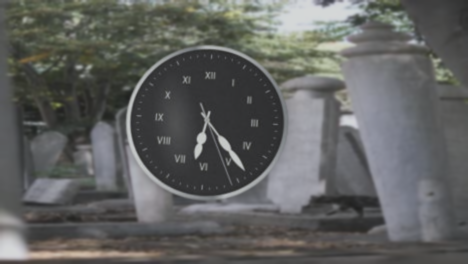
6:23:26
